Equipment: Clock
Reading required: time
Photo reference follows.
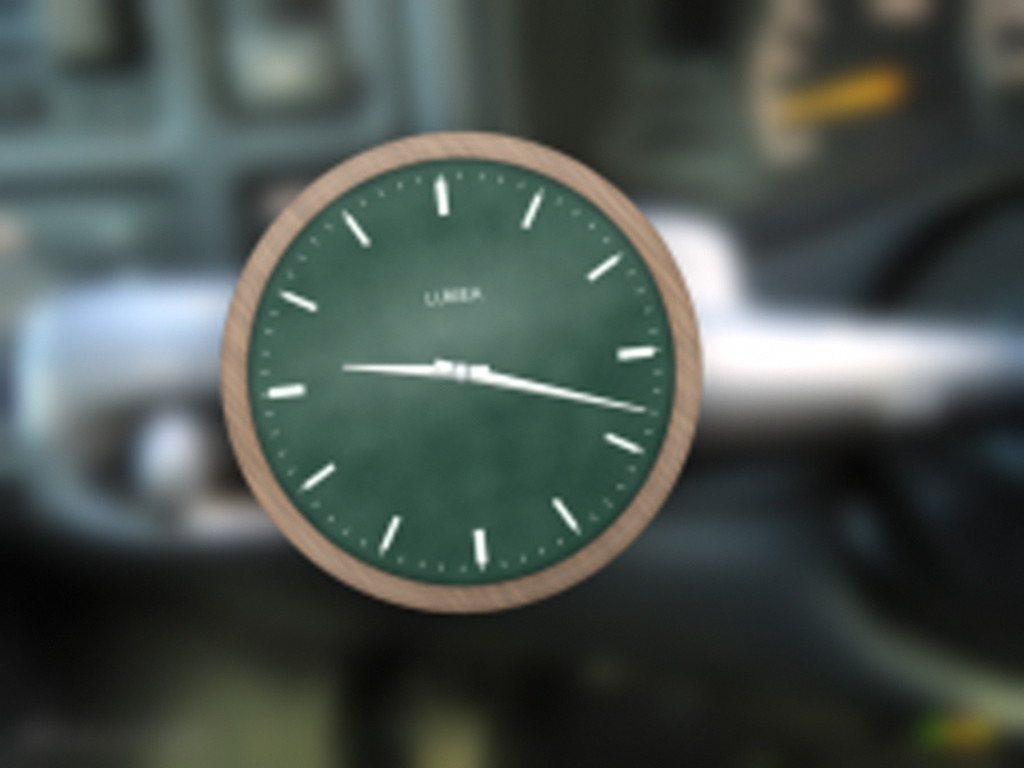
9:18
